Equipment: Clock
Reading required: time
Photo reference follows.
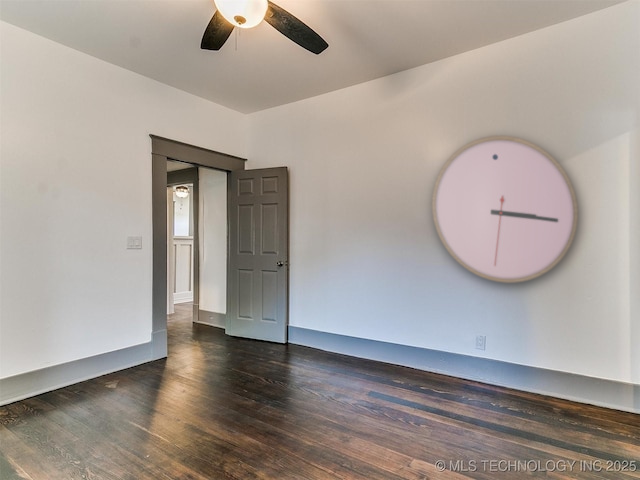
3:16:32
